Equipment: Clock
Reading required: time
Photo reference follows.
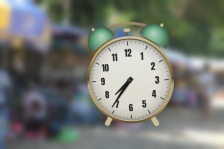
7:36
